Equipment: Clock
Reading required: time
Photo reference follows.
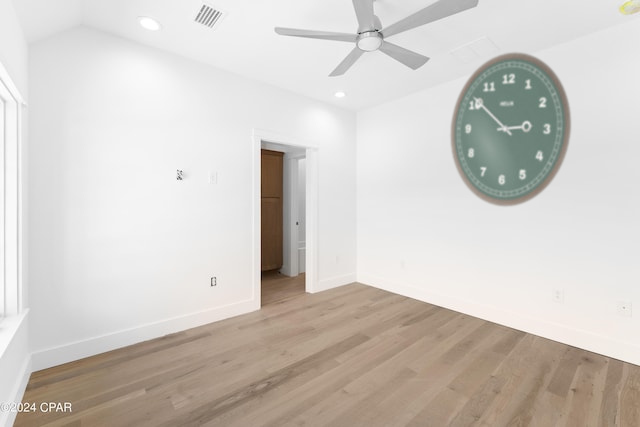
2:51
